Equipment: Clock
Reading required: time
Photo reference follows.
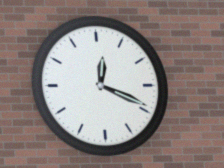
12:19
